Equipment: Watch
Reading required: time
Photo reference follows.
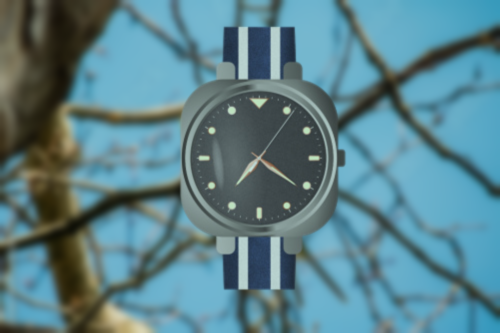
7:21:06
